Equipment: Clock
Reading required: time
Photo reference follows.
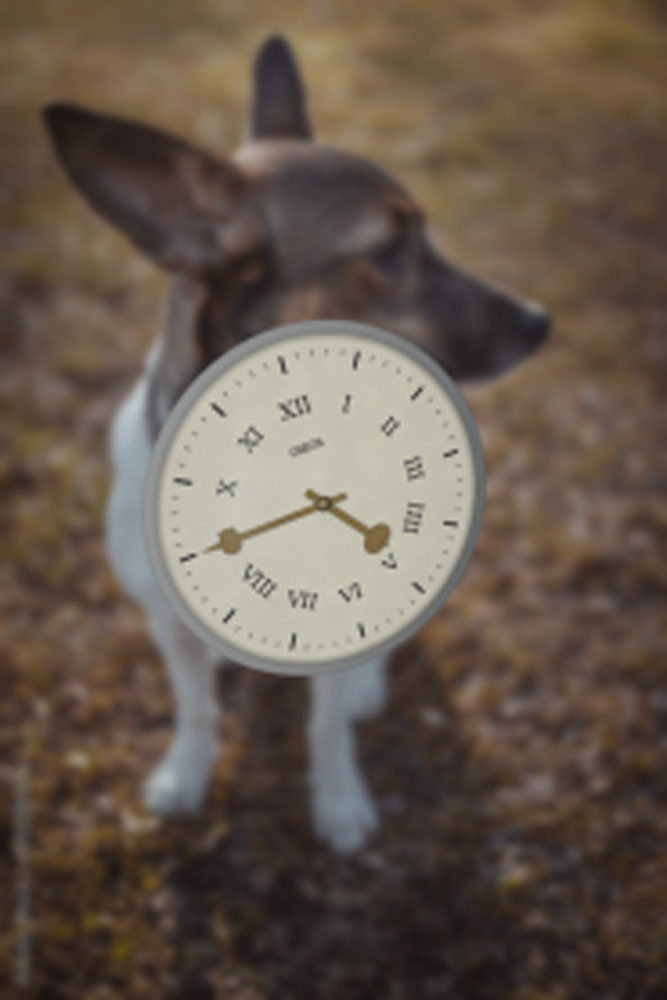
4:45
